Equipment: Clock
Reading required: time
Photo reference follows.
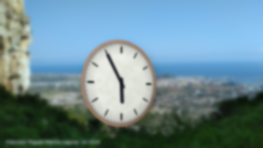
5:55
